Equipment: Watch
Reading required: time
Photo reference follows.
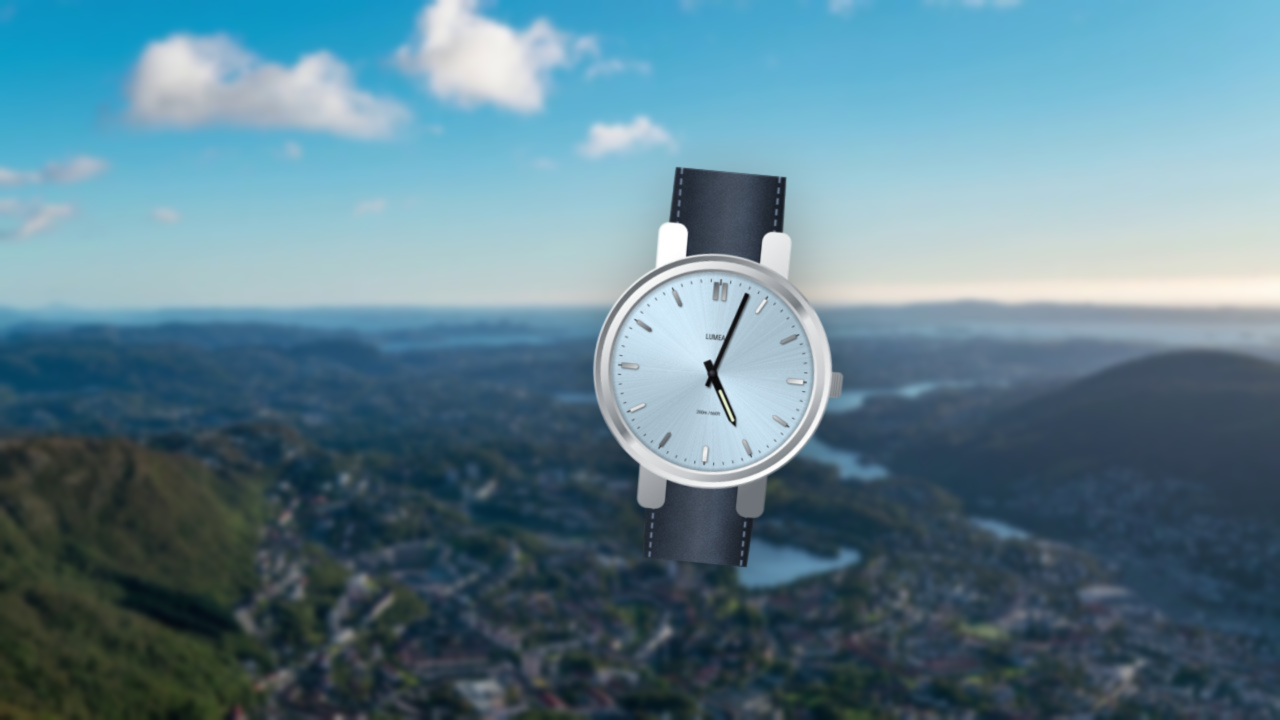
5:03
